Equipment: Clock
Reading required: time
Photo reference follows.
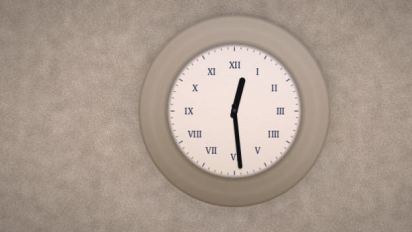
12:29
